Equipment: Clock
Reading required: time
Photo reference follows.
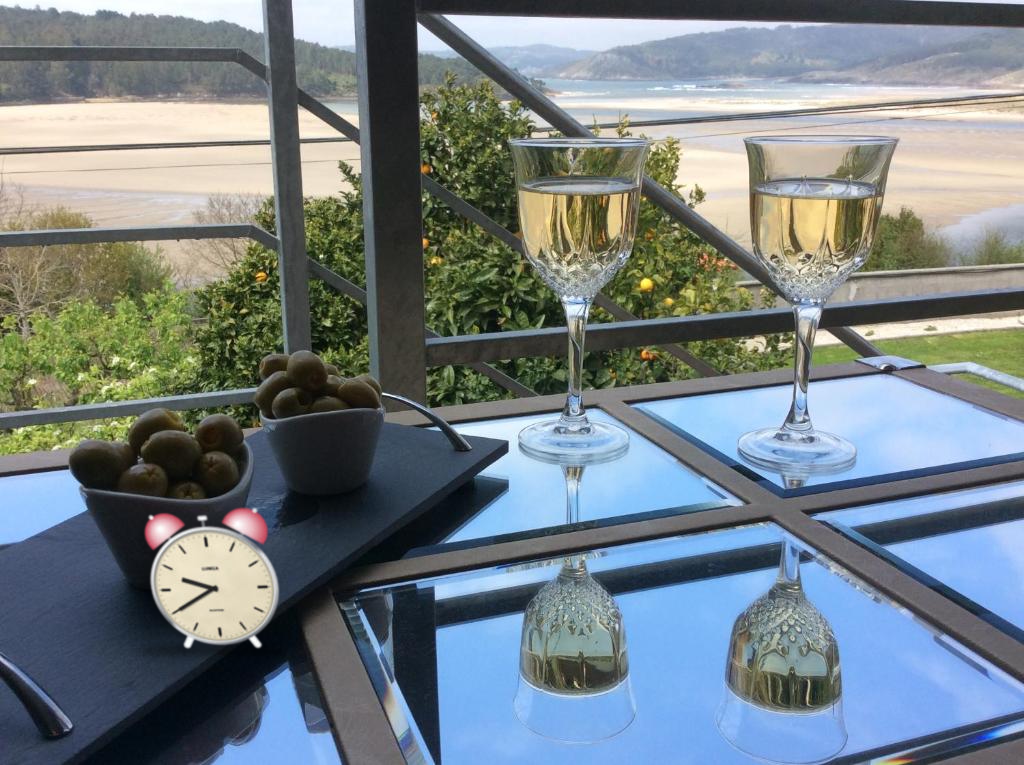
9:40
